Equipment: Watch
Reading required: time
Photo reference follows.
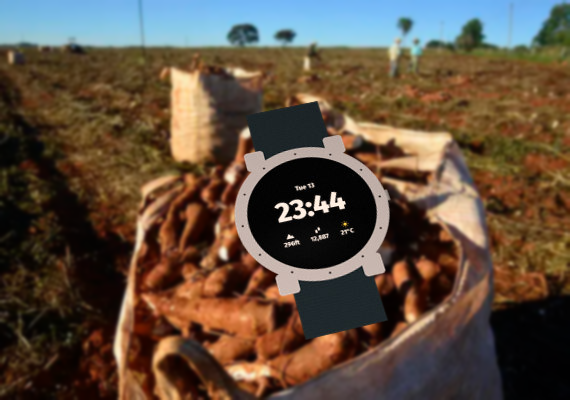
23:44
